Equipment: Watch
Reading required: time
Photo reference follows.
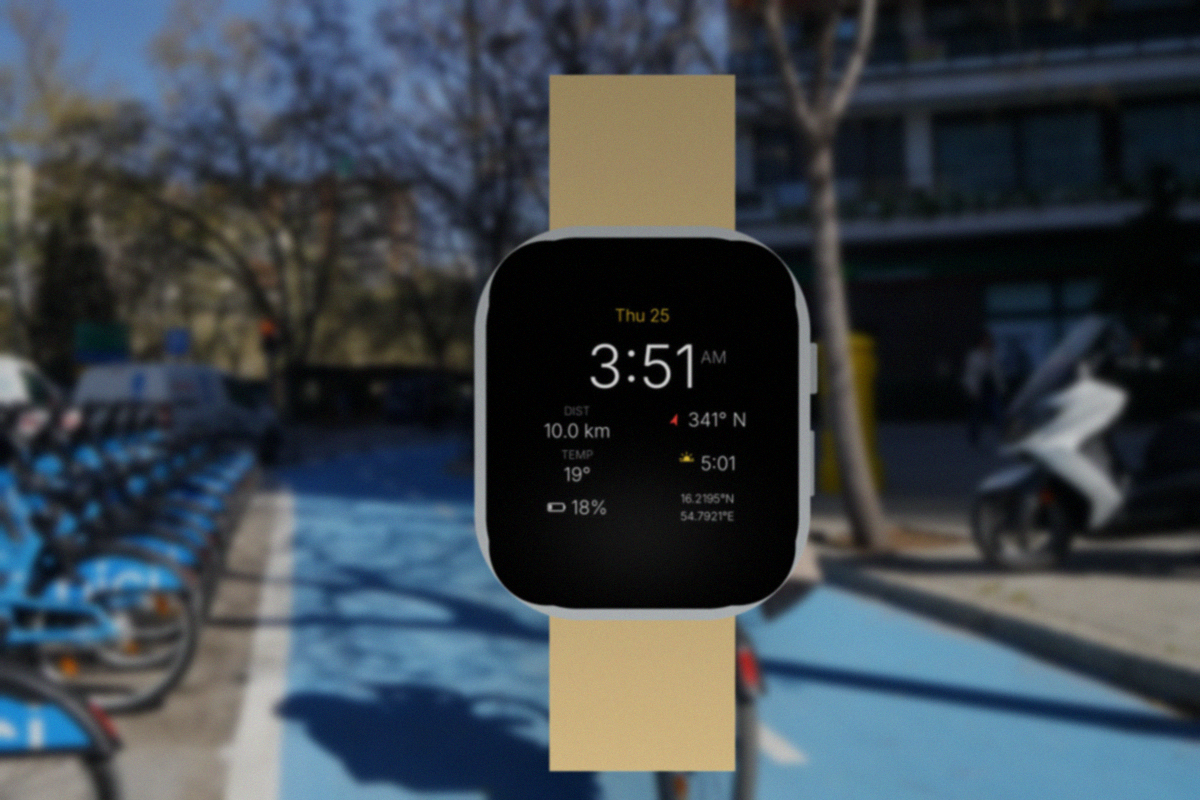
3:51
